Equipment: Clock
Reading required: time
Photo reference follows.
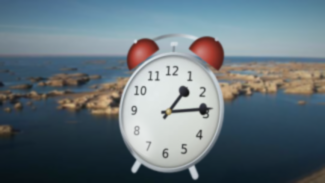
1:14
